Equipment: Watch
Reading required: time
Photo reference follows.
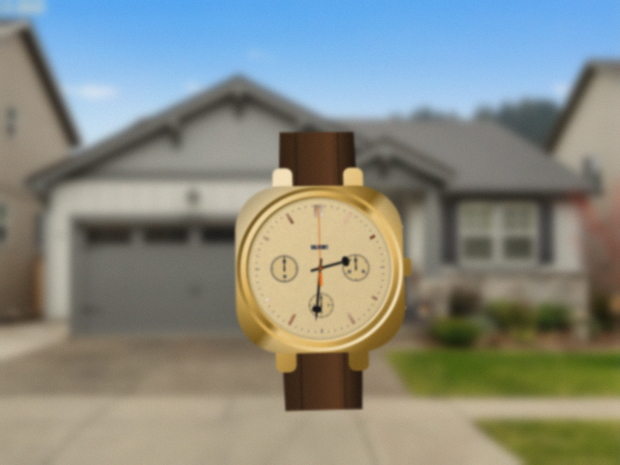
2:31
